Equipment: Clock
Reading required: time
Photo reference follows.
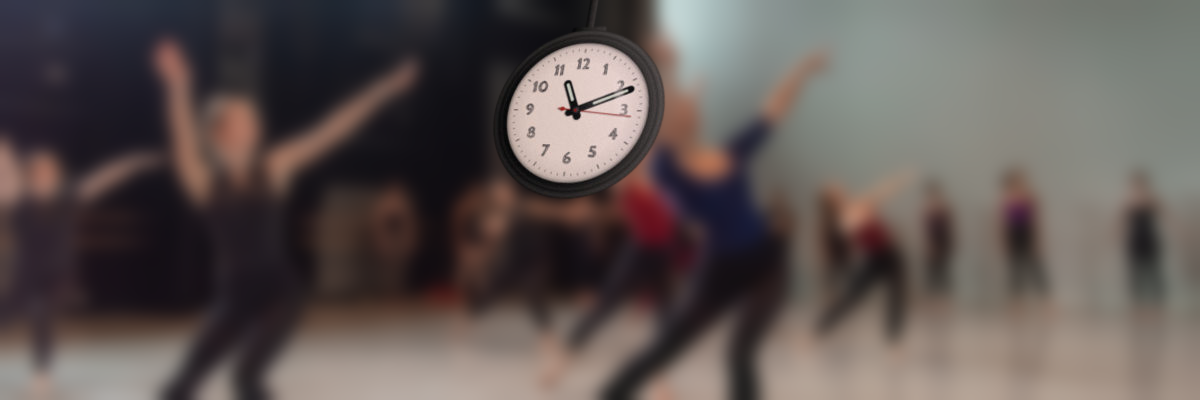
11:11:16
